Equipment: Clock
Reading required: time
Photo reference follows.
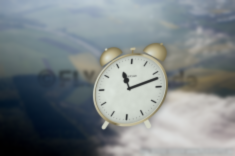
11:12
